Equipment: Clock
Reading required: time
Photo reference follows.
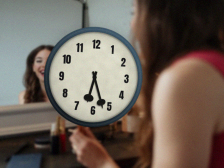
6:27
